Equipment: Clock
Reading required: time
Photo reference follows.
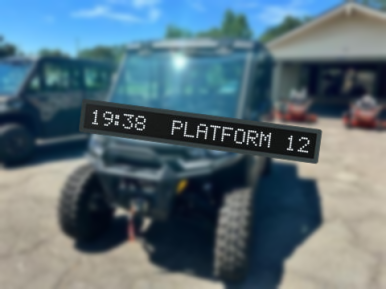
19:38
